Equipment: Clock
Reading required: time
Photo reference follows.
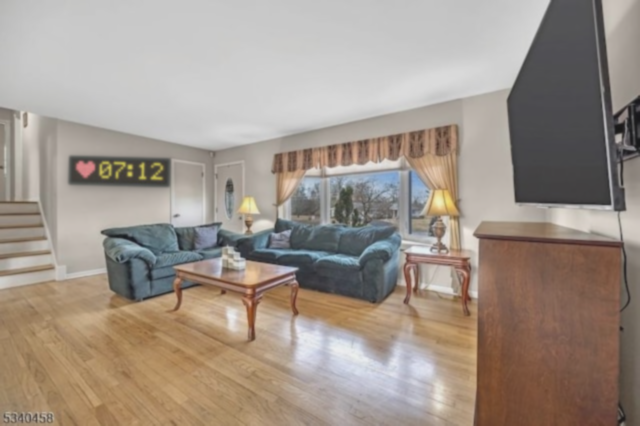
7:12
